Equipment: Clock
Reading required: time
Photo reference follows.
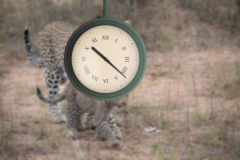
10:22
